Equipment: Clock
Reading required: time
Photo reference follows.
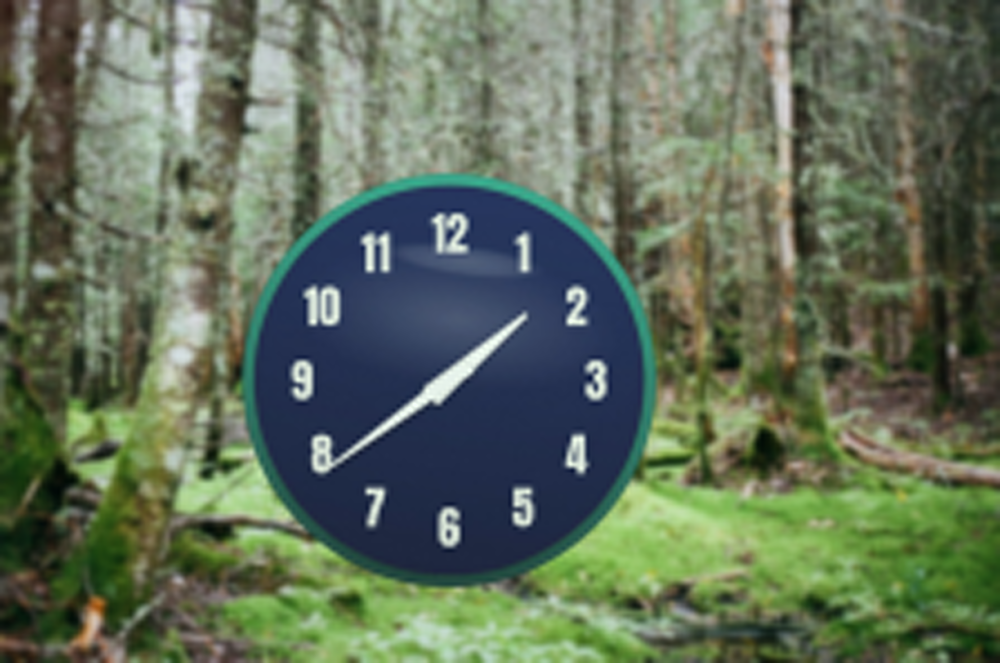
1:39
